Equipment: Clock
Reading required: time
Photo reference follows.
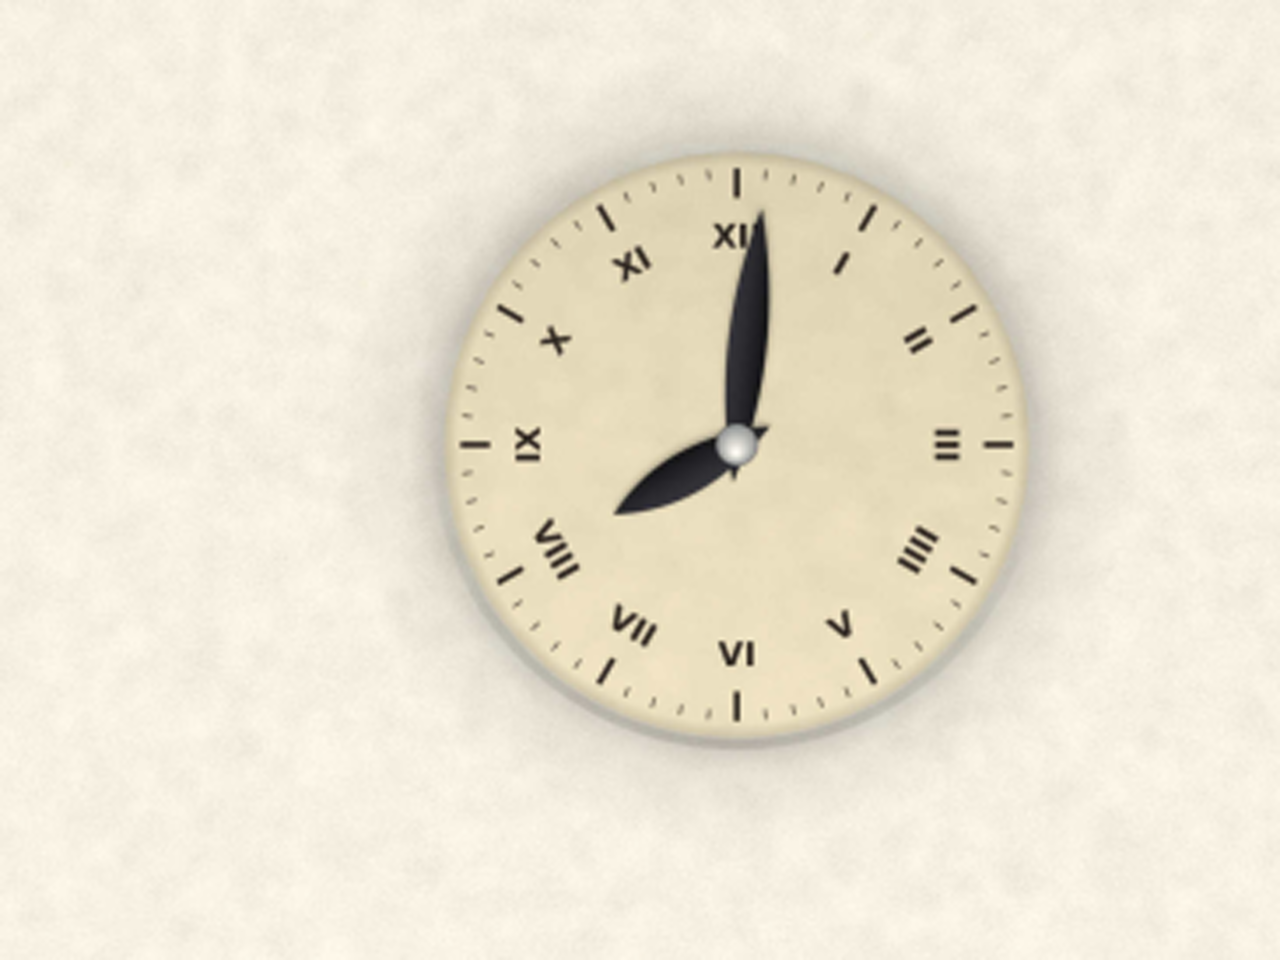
8:01
